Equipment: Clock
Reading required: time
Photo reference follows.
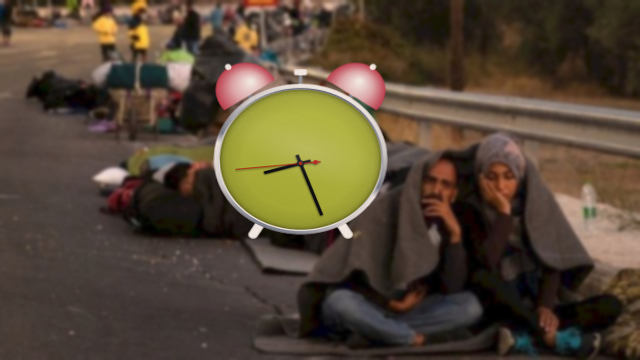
8:26:44
